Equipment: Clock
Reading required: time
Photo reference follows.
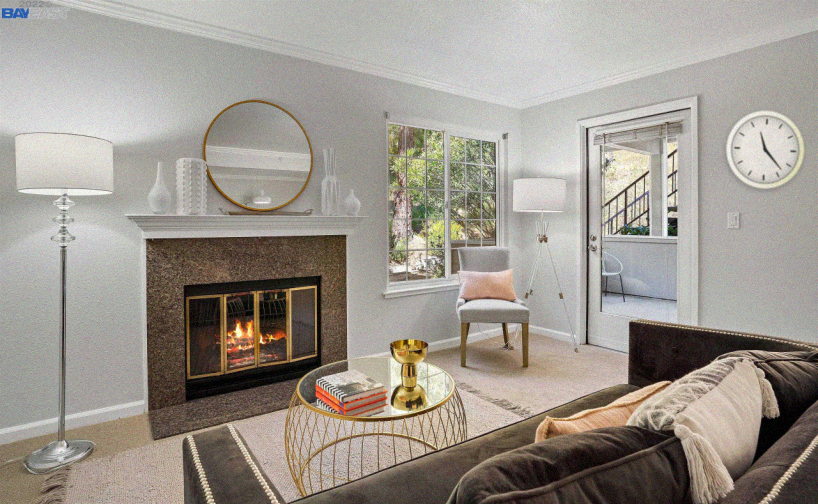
11:23
